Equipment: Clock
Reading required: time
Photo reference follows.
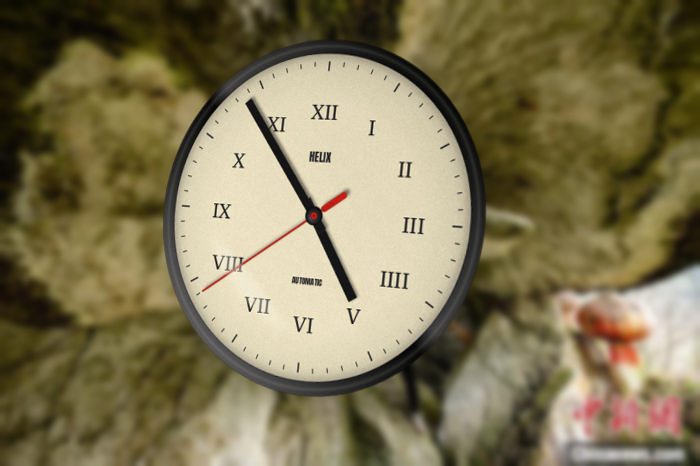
4:53:39
